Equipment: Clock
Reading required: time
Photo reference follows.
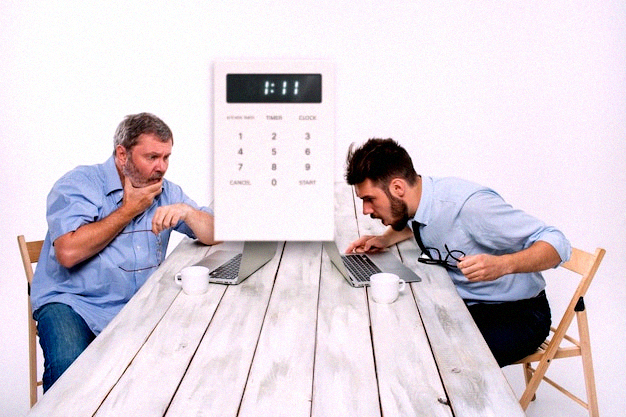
1:11
